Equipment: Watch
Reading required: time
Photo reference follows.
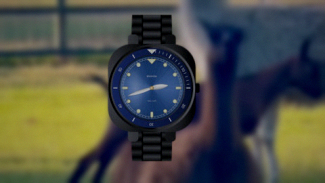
2:42
